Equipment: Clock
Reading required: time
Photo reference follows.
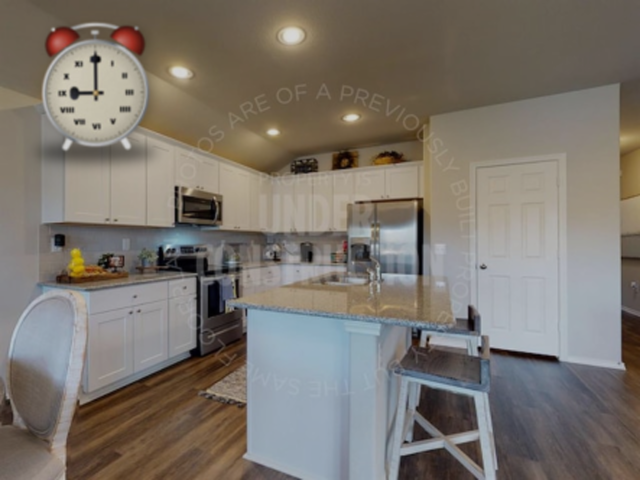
9:00
